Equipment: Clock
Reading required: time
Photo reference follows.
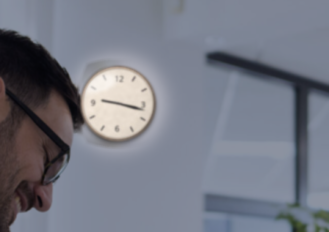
9:17
